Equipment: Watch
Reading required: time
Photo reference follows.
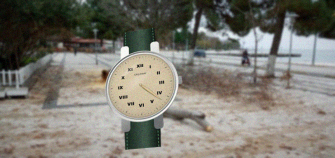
4:22
